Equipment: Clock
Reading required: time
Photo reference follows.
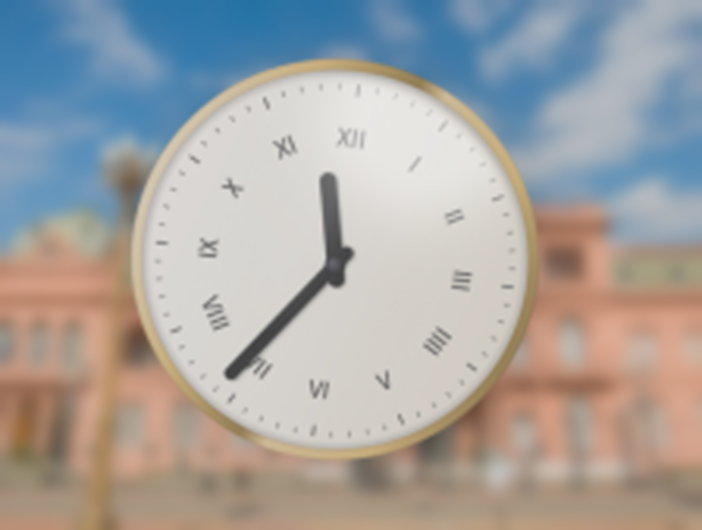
11:36
